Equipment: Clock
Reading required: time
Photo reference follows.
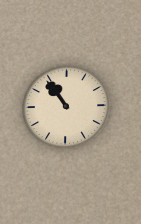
10:54
